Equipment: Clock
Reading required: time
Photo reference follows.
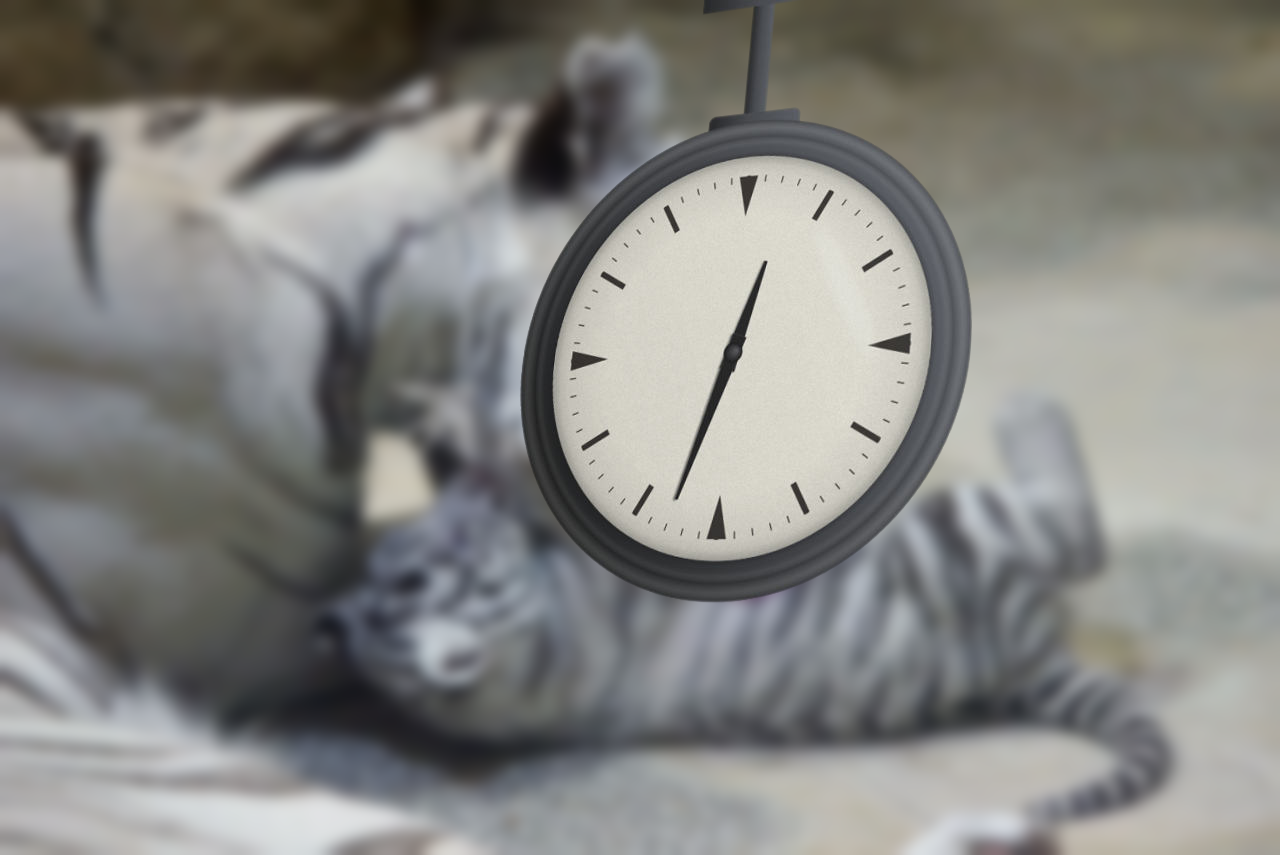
12:33
